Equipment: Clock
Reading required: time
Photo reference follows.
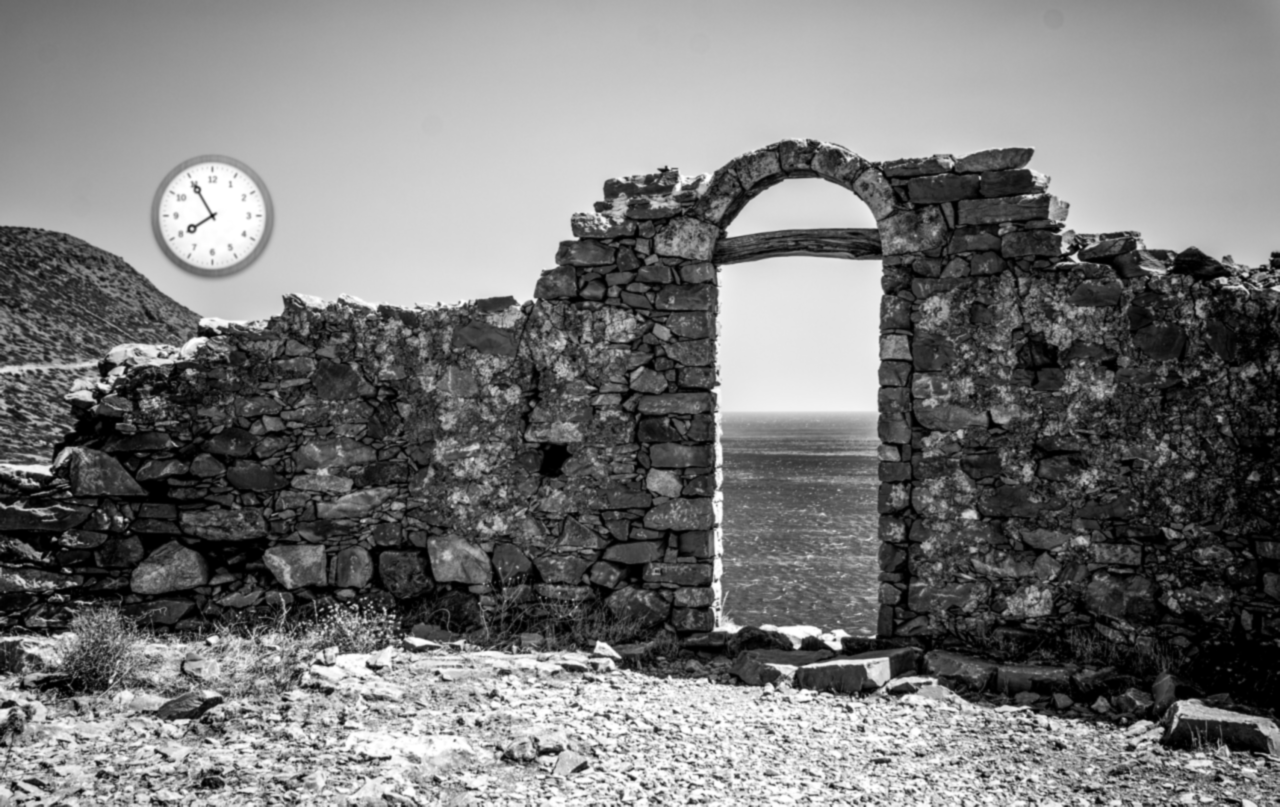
7:55
